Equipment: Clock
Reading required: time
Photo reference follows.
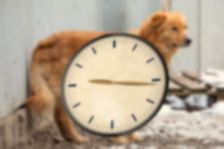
9:16
